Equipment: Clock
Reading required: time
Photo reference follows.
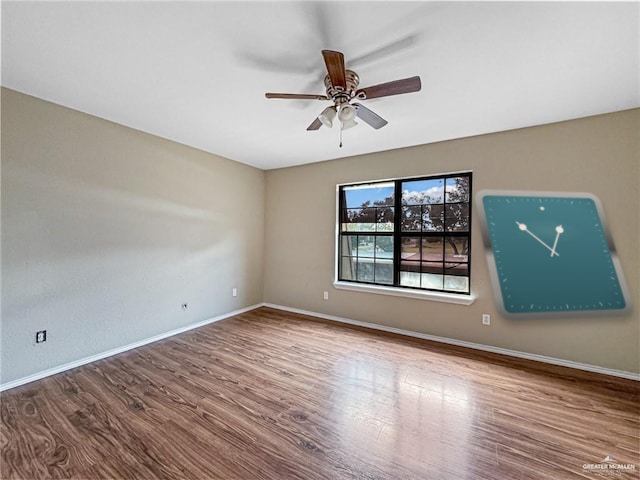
12:53
